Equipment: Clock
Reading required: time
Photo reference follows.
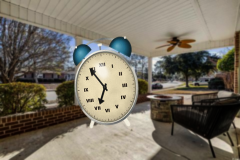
6:54
